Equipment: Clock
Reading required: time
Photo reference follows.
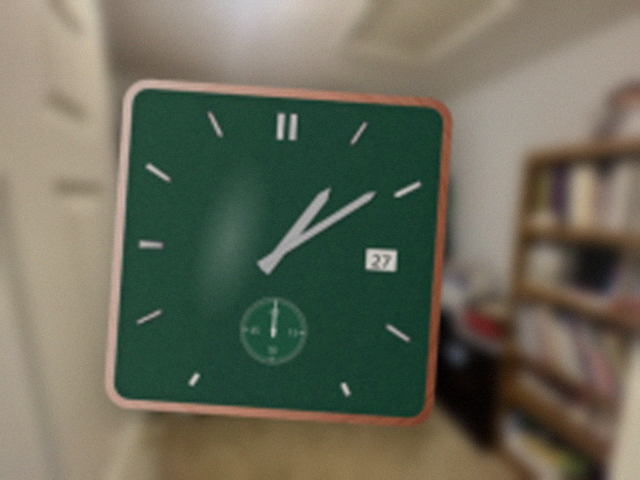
1:09
